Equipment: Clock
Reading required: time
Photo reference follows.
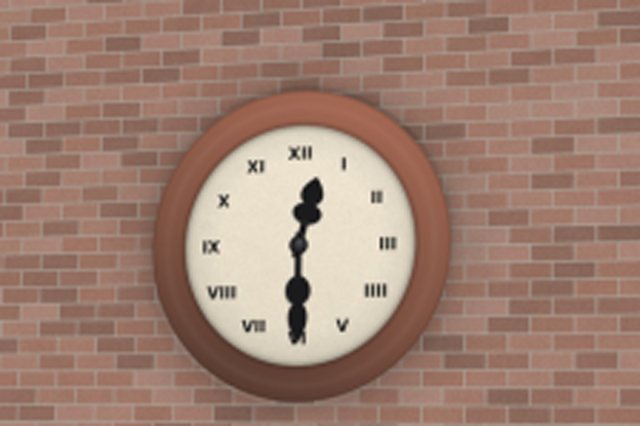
12:30
